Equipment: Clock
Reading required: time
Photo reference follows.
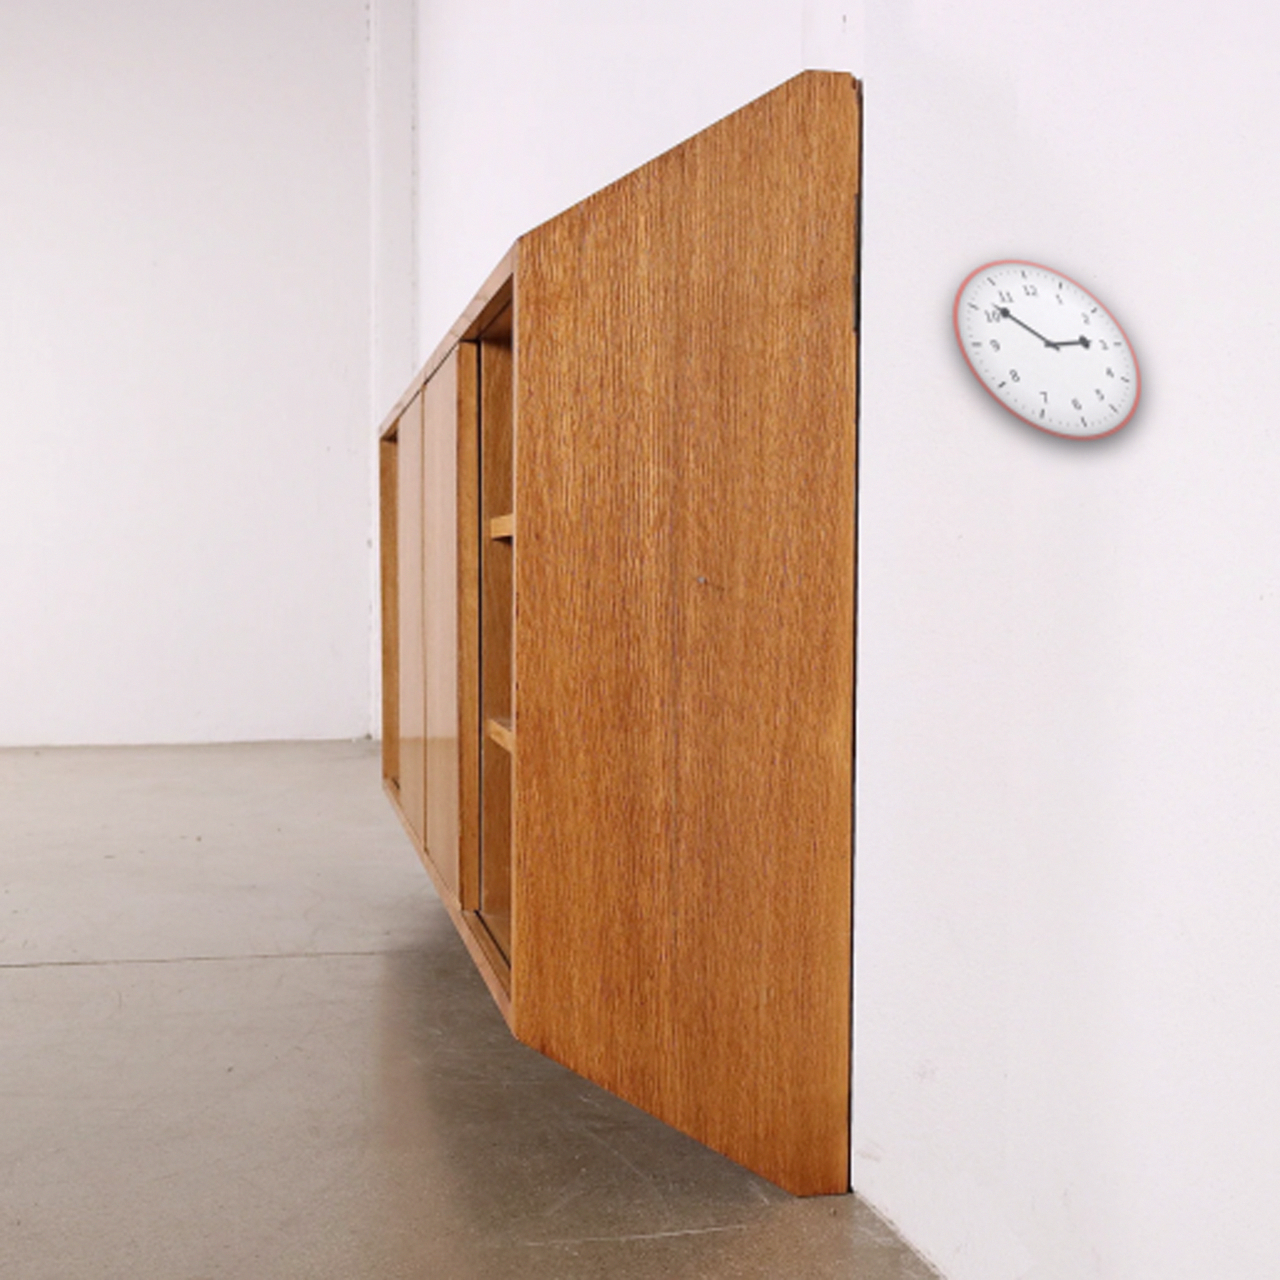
2:52
